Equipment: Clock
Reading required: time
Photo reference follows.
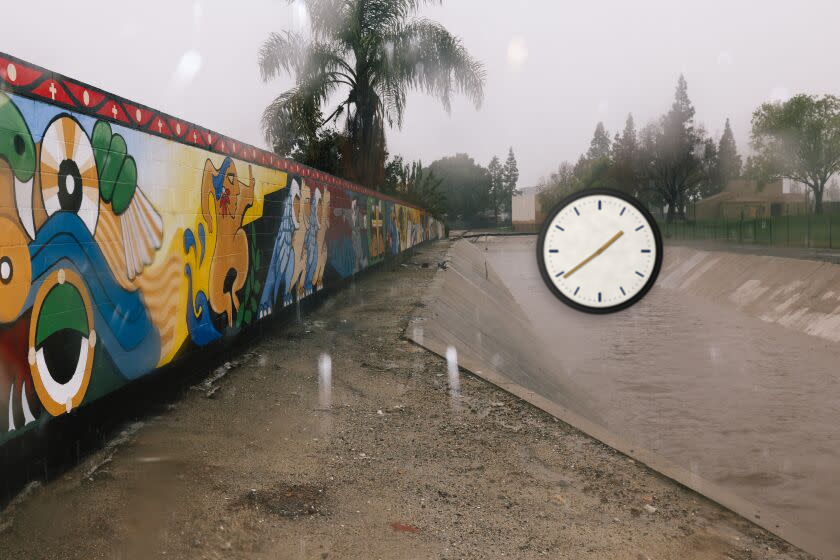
1:39
